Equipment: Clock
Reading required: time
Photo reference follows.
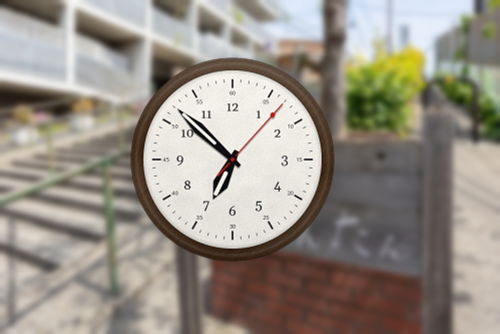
6:52:07
